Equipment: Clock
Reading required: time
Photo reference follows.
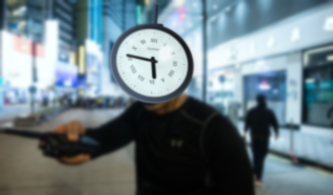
5:46
